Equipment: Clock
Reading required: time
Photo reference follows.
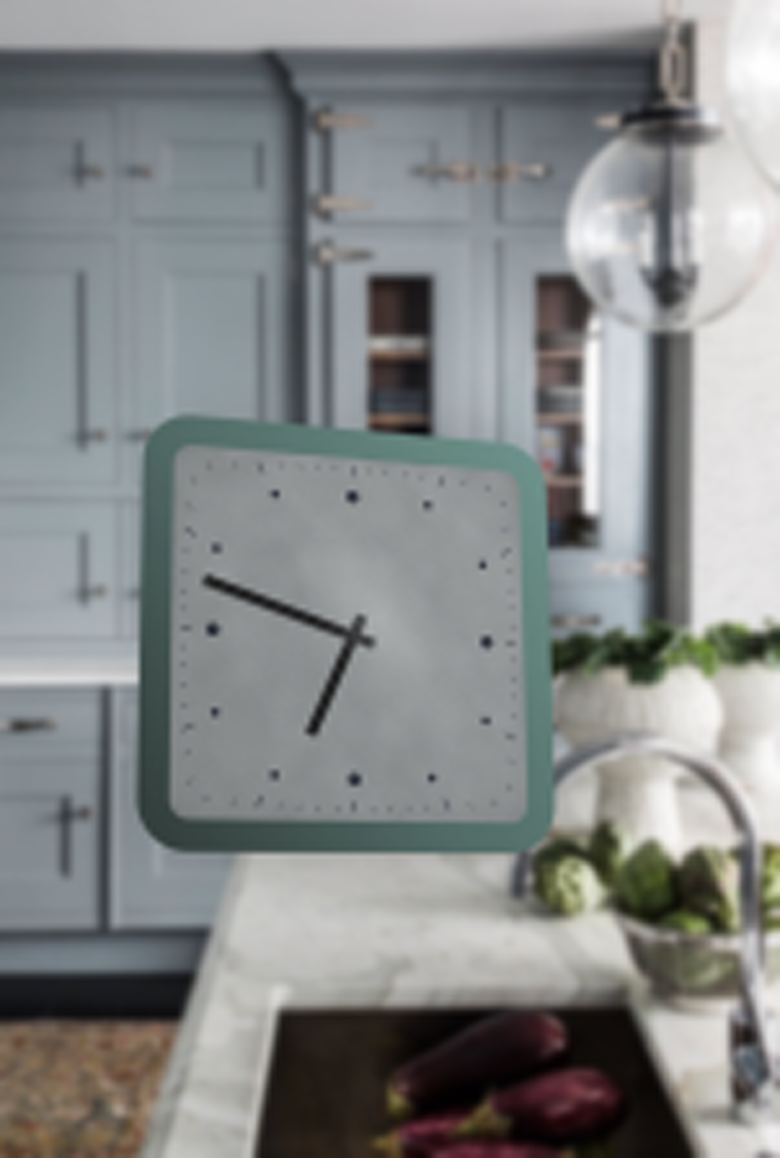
6:48
